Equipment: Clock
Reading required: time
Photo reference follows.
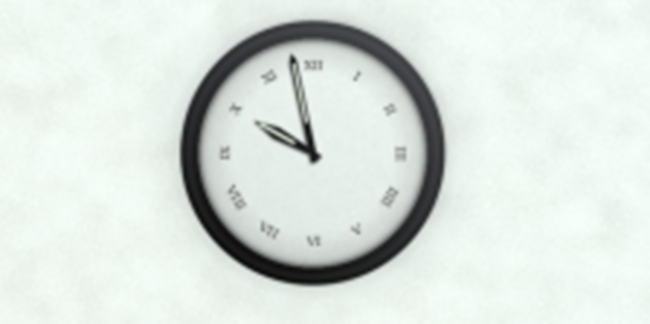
9:58
